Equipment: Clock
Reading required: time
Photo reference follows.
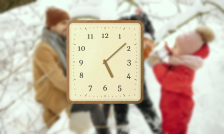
5:08
